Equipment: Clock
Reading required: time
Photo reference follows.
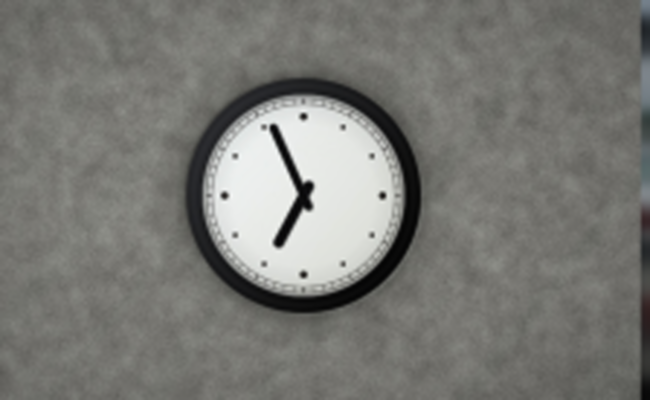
6:56
